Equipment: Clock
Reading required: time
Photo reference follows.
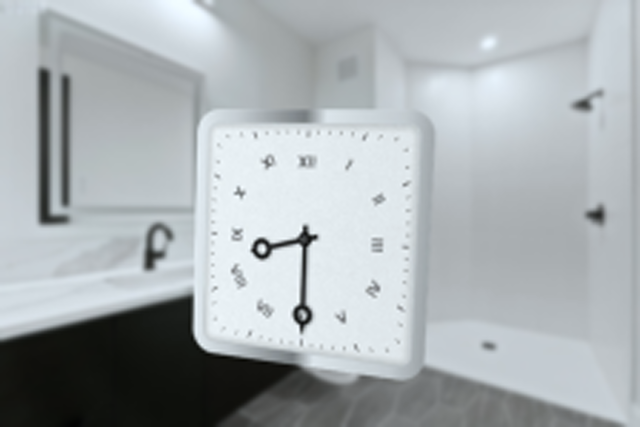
8:30
